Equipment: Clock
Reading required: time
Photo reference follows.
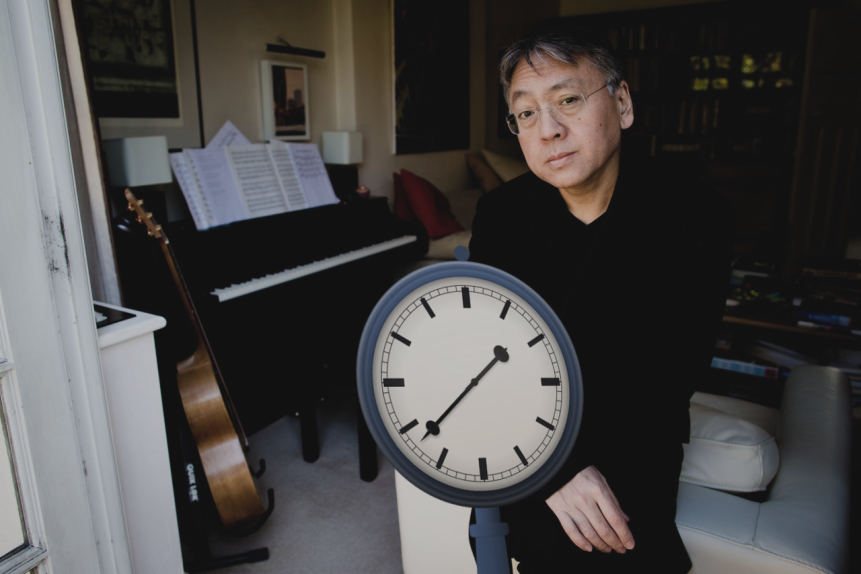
1:38
